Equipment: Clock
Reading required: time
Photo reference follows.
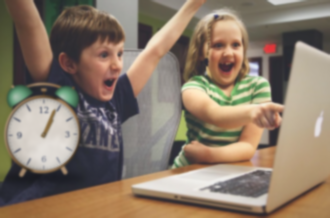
1:04
